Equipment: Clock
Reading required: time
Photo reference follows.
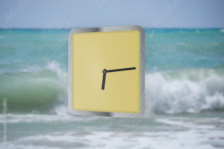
6:14
